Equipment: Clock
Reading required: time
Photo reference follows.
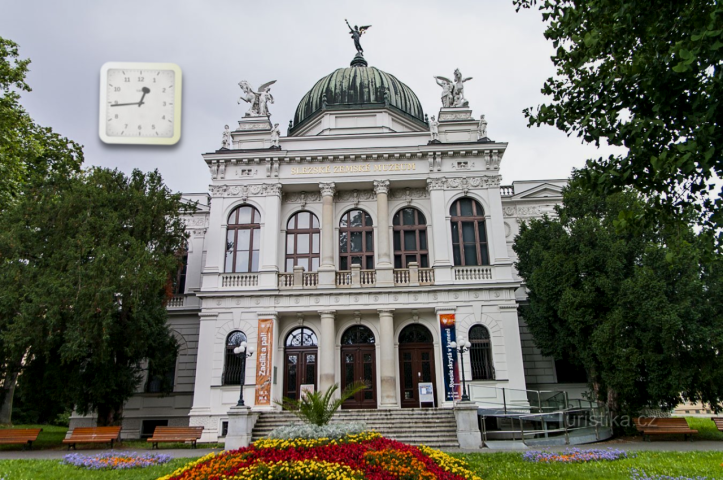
12:44
